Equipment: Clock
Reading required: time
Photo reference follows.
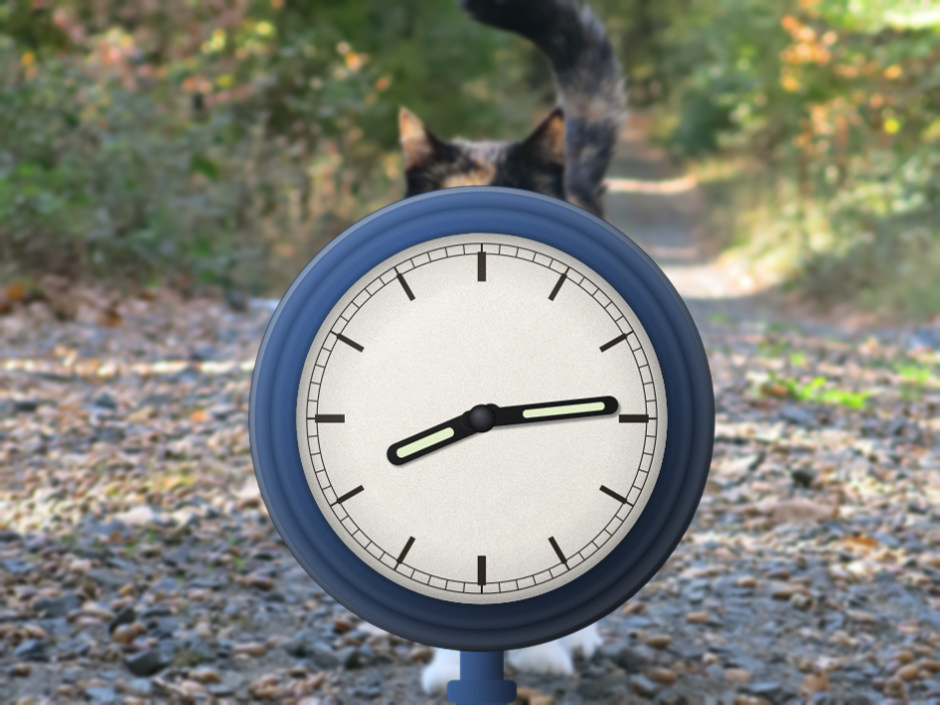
8:14
